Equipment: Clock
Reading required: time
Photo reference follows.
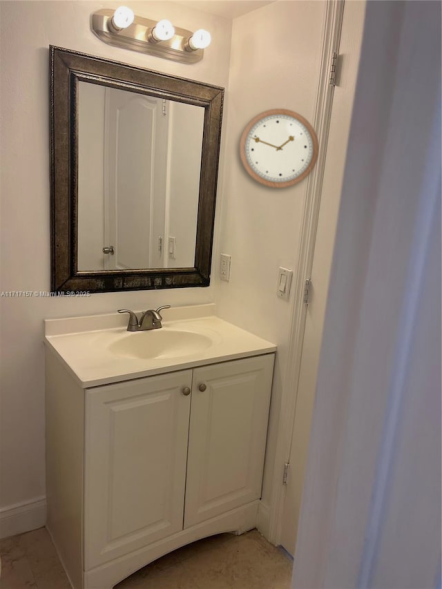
1:49
